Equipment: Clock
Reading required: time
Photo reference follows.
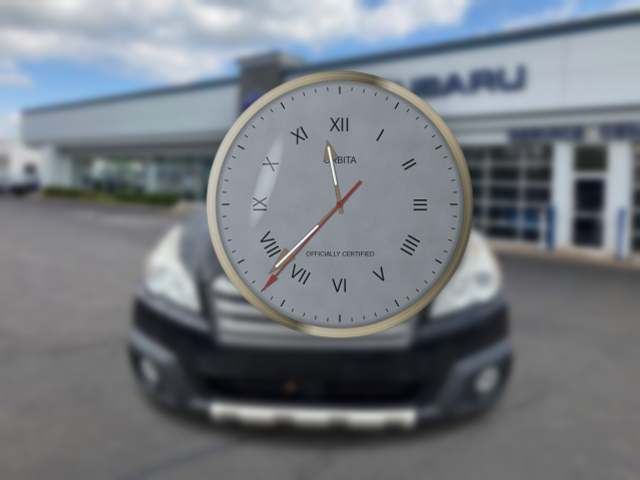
11:37:37
